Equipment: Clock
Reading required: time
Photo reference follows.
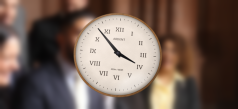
3:53
